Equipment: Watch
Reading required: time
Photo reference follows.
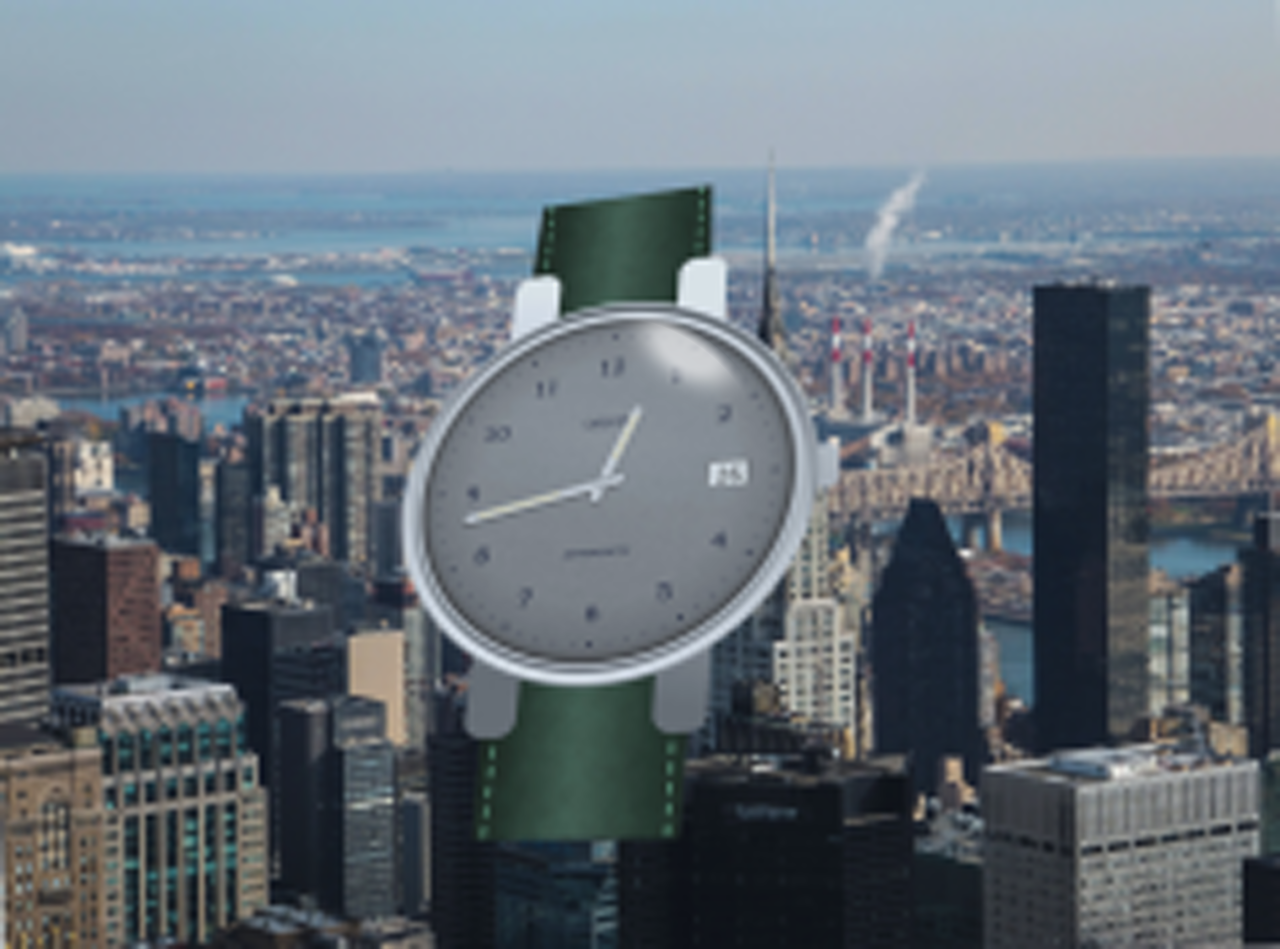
12:43
